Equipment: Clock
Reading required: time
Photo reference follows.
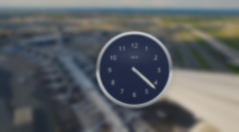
4:22
